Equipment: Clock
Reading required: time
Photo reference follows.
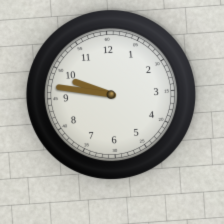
9:47
